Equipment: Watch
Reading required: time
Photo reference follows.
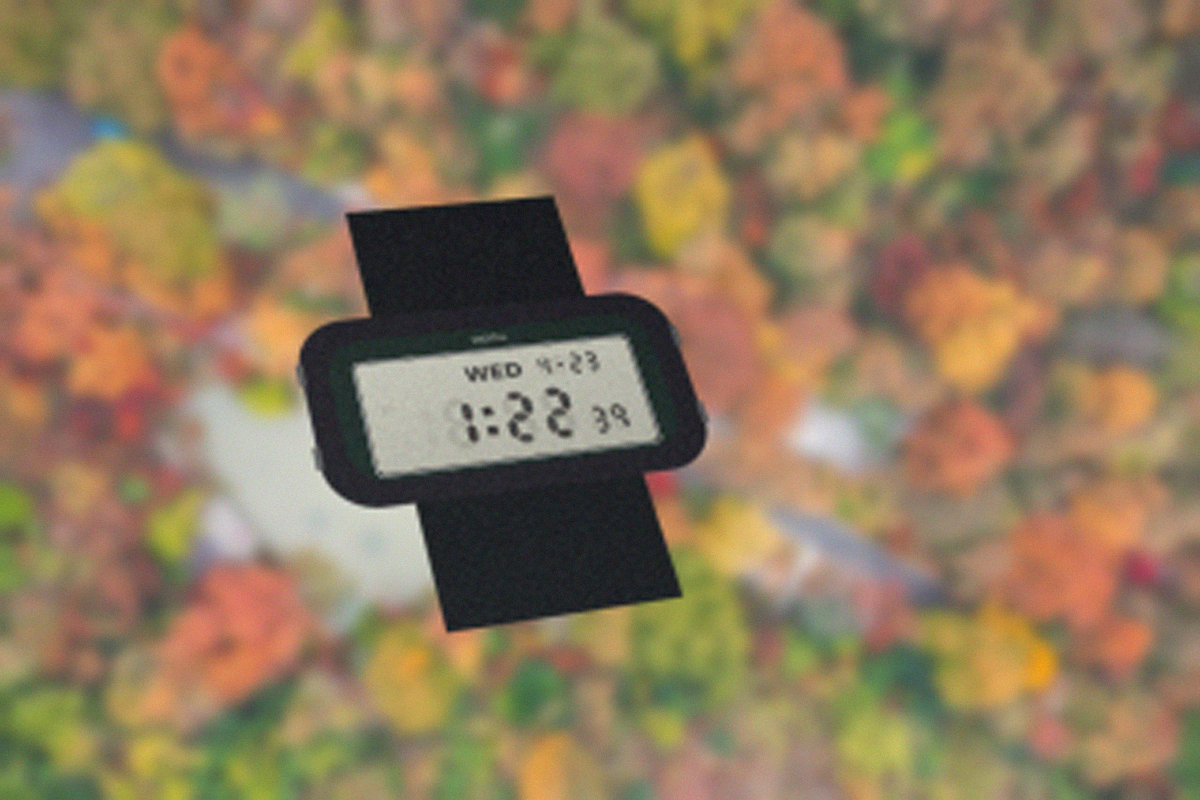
1:22:39
